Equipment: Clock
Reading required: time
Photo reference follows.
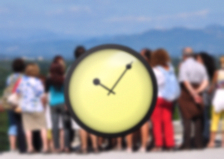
10:06
